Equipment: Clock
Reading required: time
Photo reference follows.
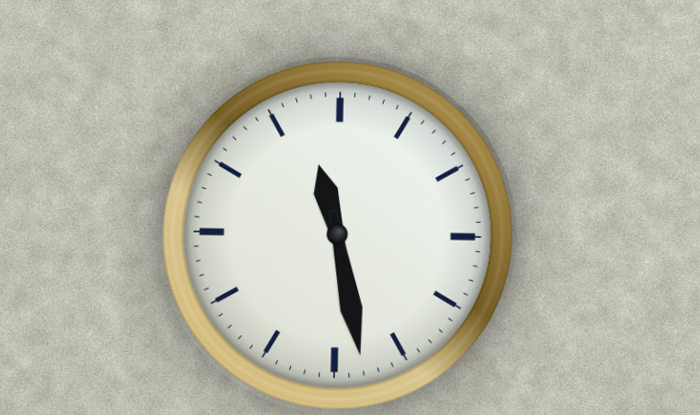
11:28
